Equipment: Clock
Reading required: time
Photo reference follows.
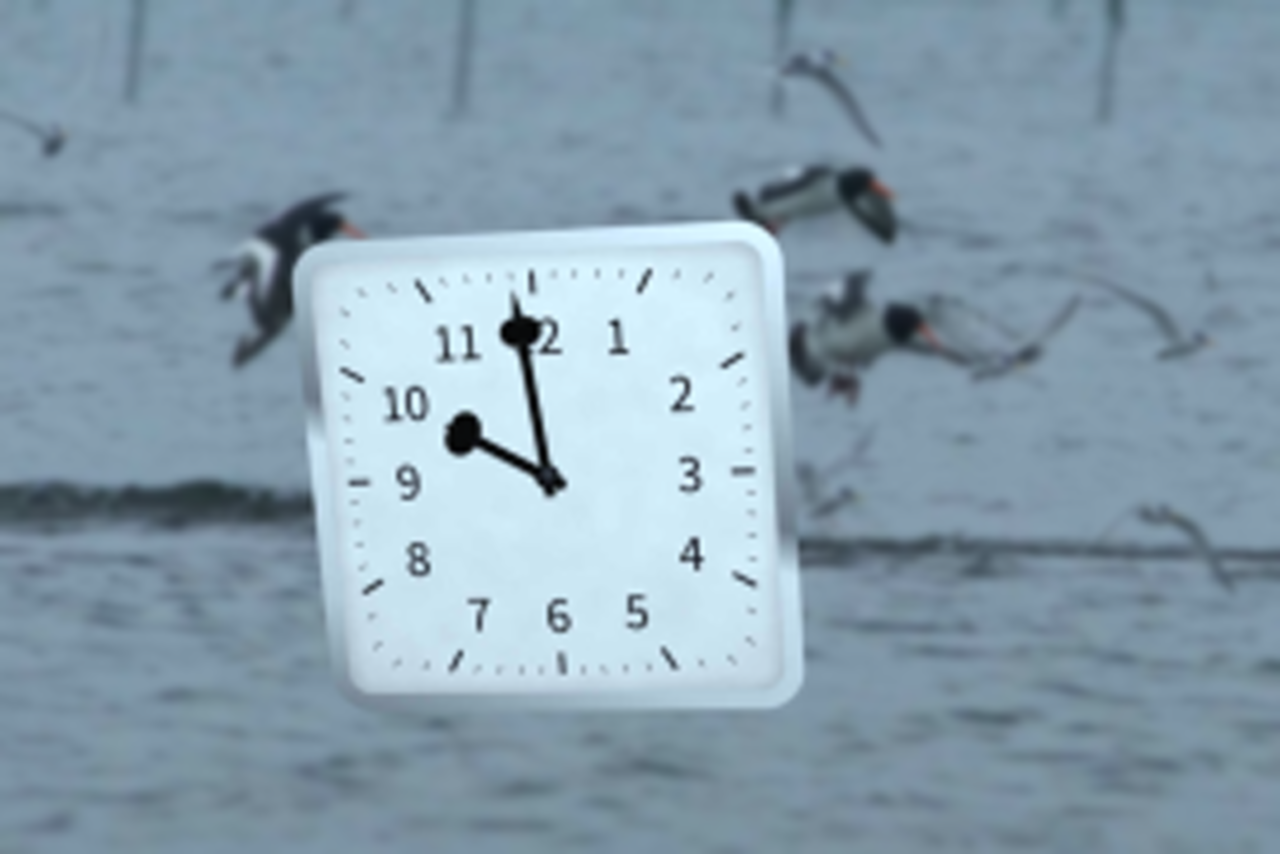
9:59
